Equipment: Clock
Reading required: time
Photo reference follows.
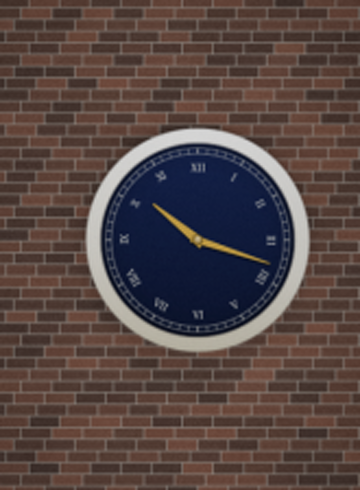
10:18
